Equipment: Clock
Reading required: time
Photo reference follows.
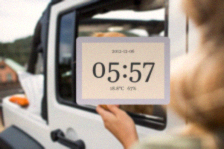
5:57
